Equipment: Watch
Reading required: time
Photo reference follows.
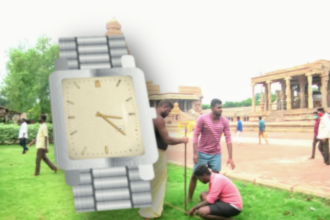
3:23
